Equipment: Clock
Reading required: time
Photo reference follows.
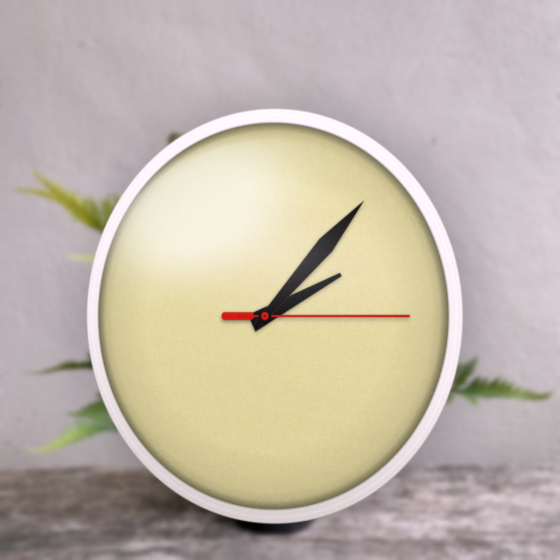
2:07:15
